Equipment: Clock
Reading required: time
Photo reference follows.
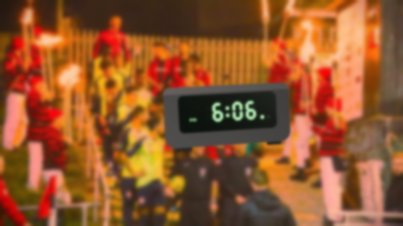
6:06
